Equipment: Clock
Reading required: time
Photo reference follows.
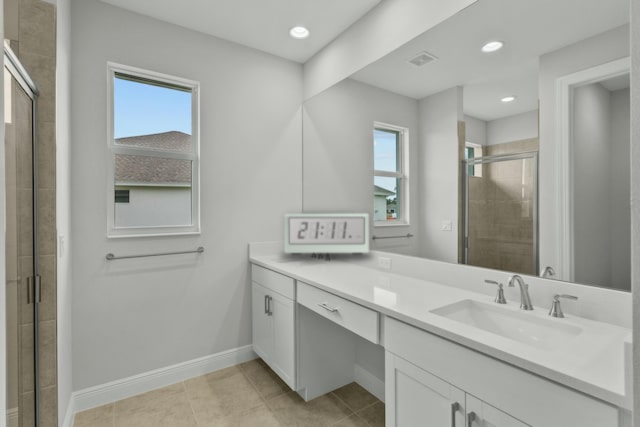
21:11
